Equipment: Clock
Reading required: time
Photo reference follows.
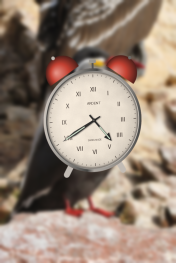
4:40
